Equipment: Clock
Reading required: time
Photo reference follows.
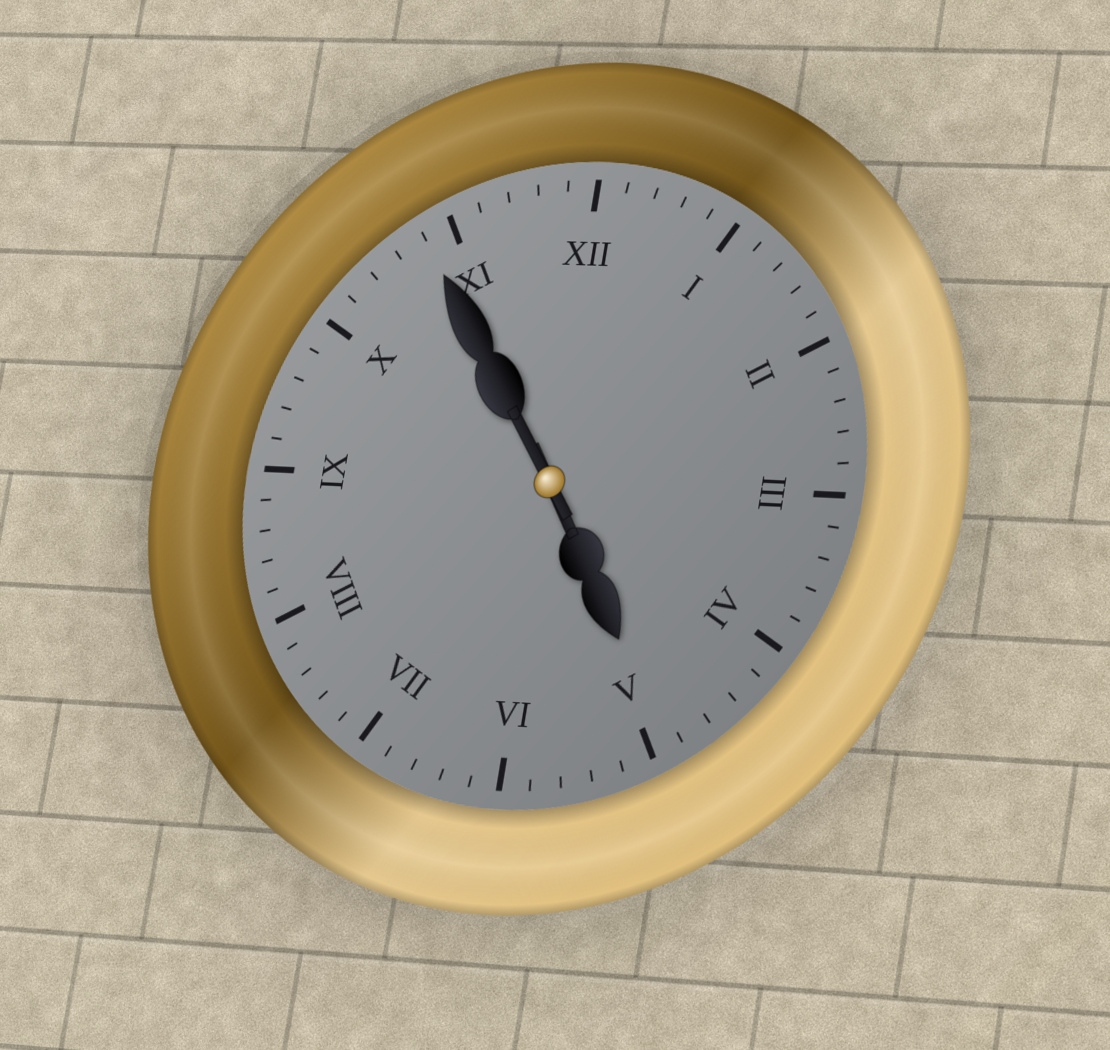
4:54
